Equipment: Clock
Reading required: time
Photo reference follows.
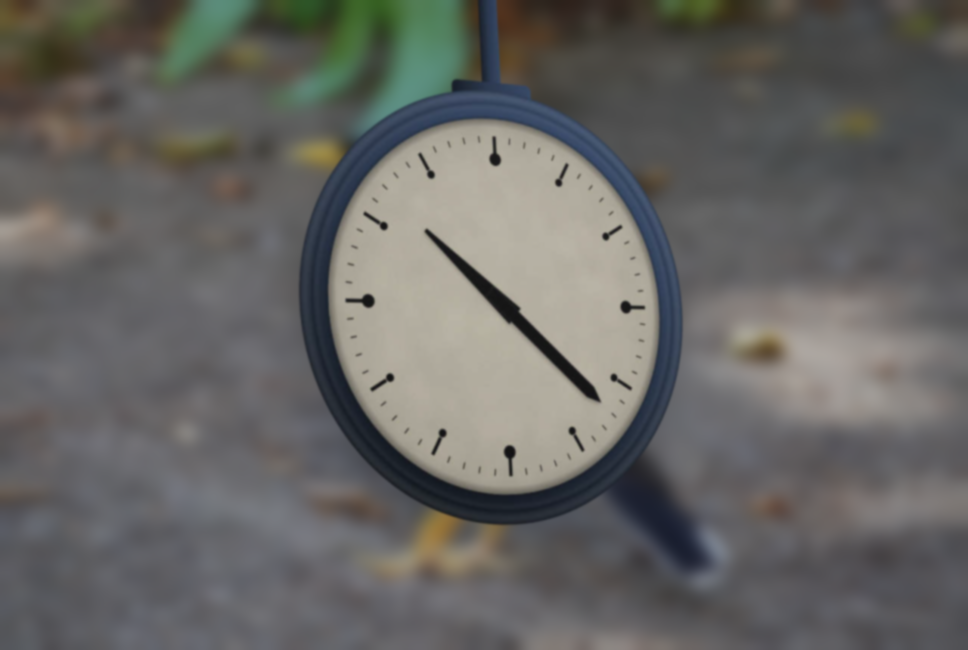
10:22
